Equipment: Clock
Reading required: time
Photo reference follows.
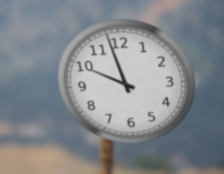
9:58
